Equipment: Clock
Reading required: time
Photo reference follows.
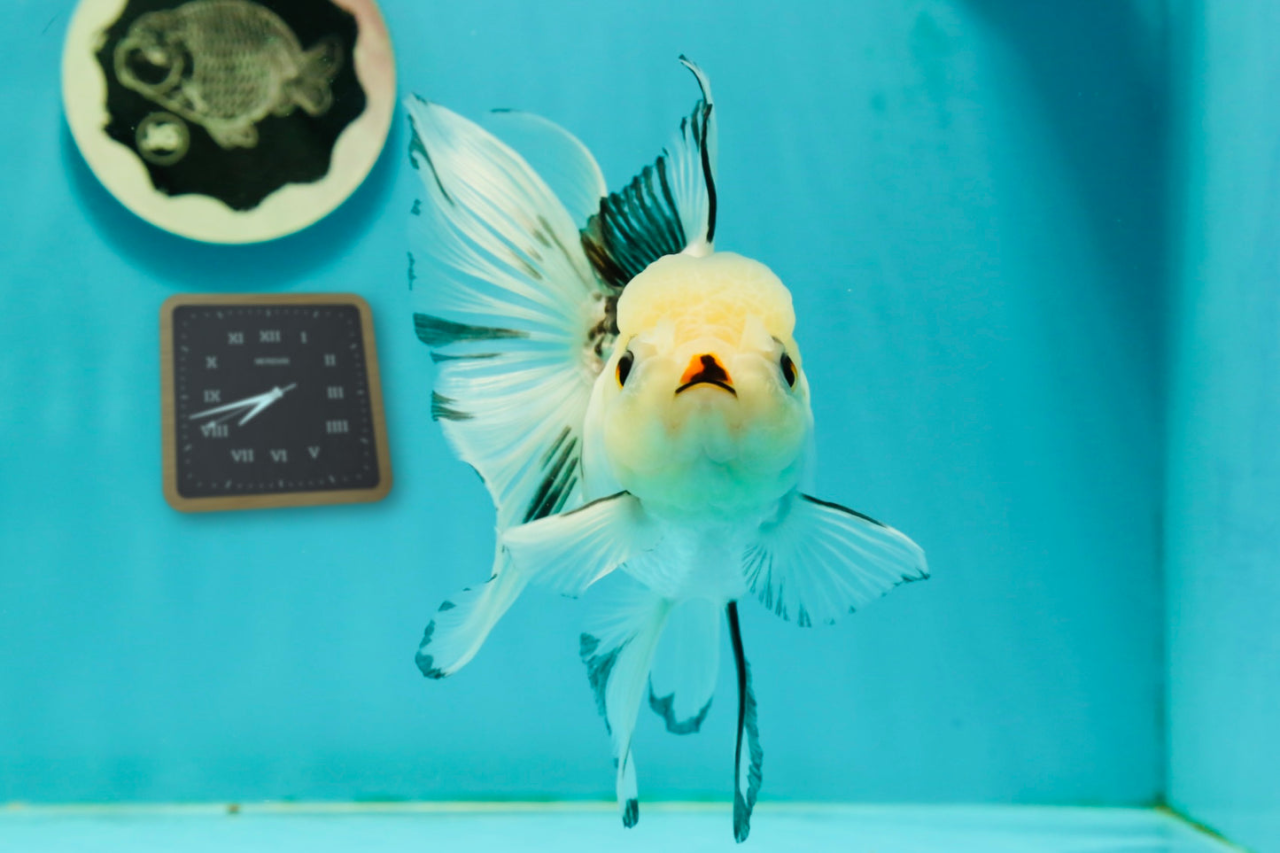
7:42:41
